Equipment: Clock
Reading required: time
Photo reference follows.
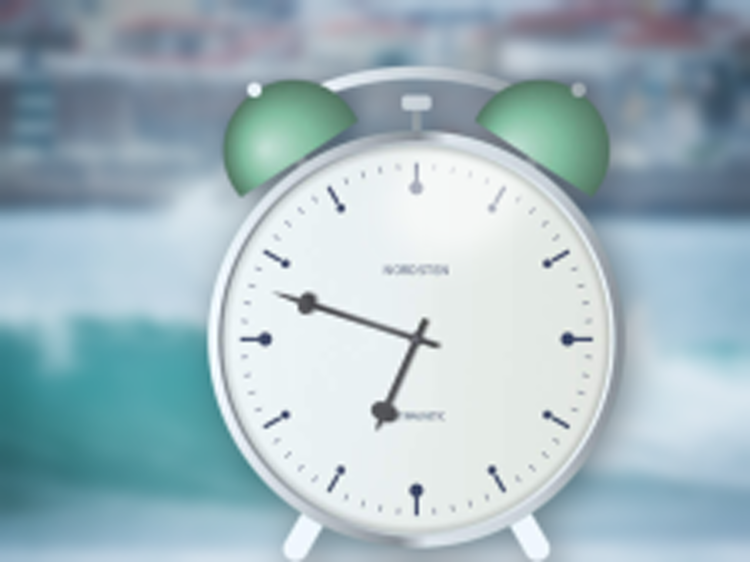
6:48
